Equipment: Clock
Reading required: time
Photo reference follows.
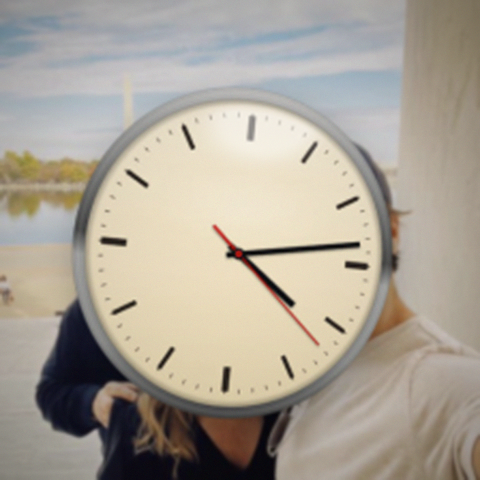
4:13:22
